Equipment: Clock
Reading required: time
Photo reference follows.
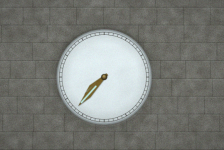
7:37
